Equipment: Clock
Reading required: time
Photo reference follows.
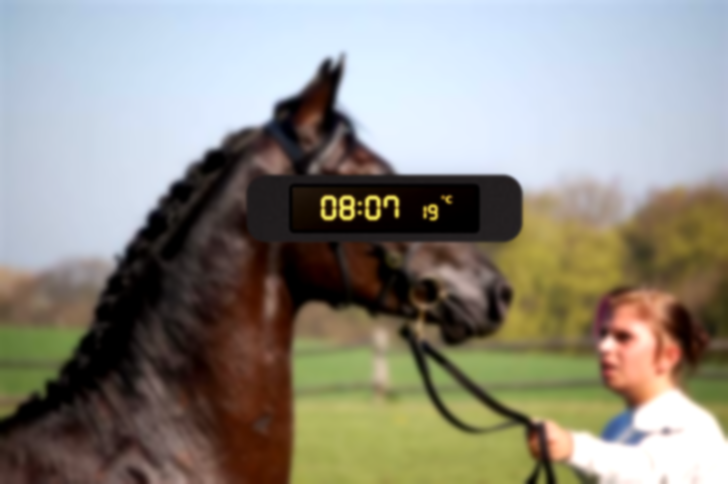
8:07
